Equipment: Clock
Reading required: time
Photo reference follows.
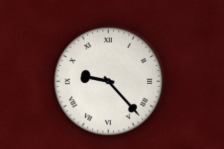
9:23
